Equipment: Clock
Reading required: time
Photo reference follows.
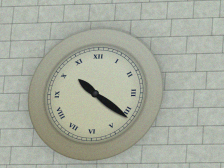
10:21
